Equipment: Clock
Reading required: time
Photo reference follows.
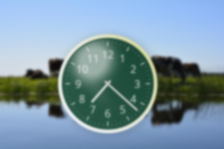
7:22
